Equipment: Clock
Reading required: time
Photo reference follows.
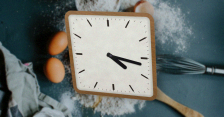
4:17
